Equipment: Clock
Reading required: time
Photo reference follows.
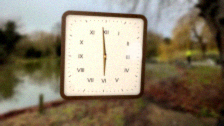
5:59
